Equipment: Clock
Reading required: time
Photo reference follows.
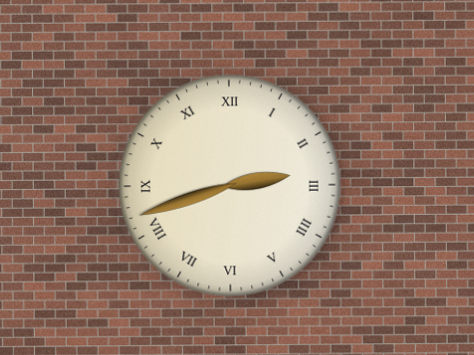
2:42
